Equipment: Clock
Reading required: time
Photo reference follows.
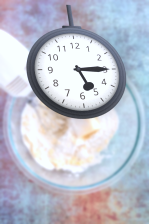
5:15
